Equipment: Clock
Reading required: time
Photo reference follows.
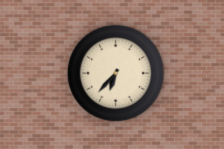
6:37
